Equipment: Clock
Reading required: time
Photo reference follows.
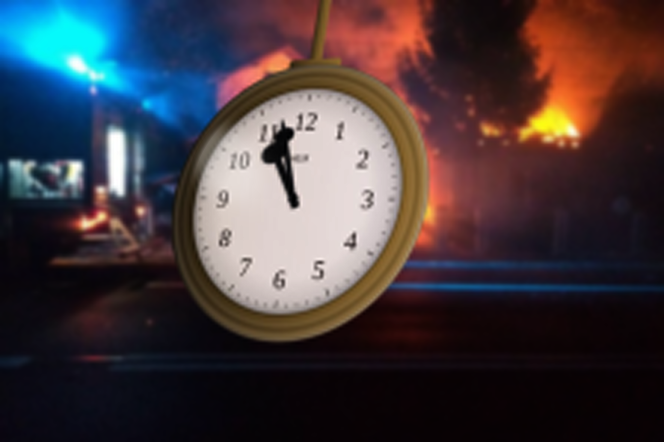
10:57
